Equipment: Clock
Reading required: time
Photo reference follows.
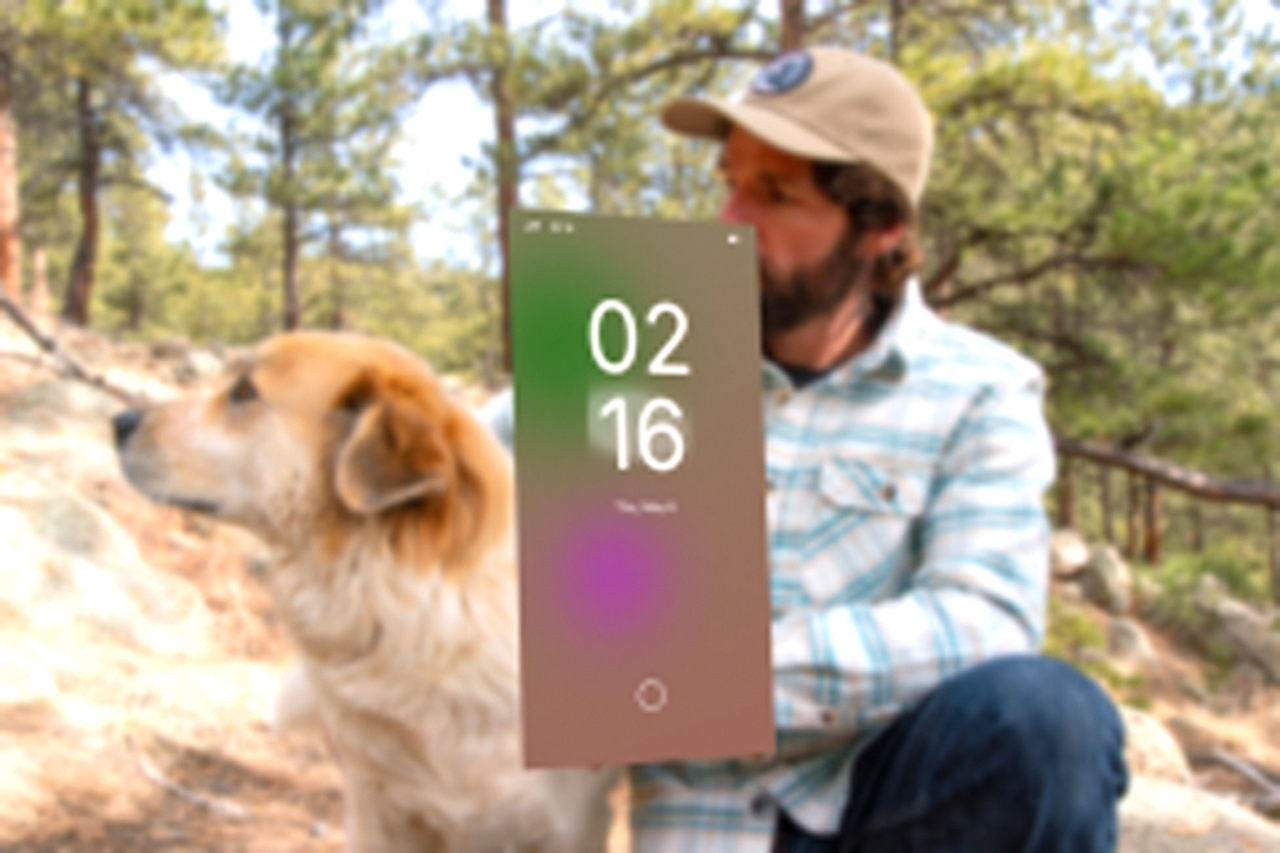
2:16
